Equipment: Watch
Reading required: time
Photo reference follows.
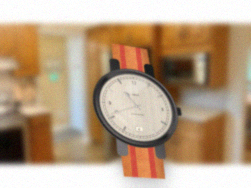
10:41
